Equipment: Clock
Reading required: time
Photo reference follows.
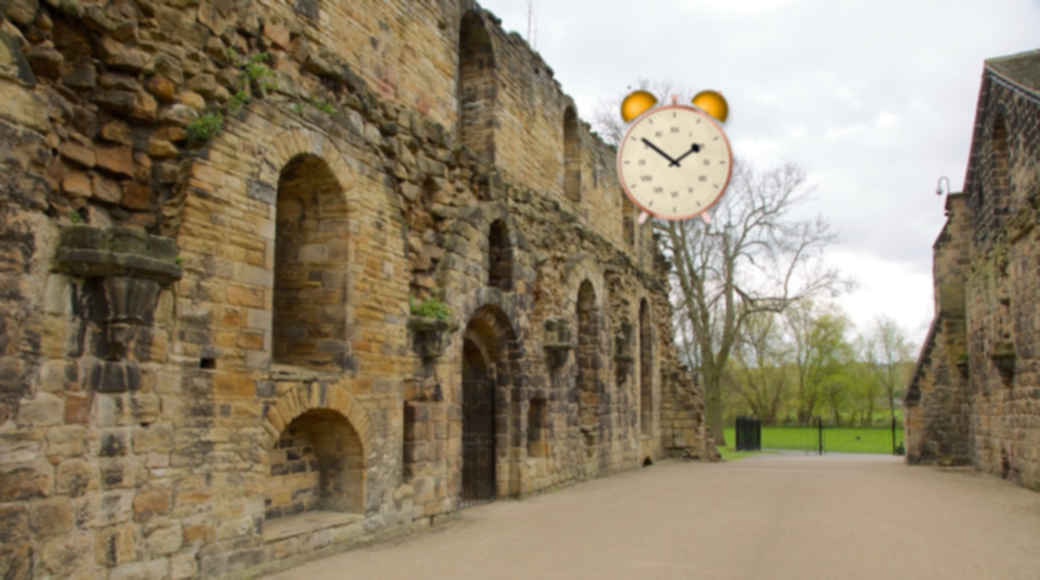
1:51
